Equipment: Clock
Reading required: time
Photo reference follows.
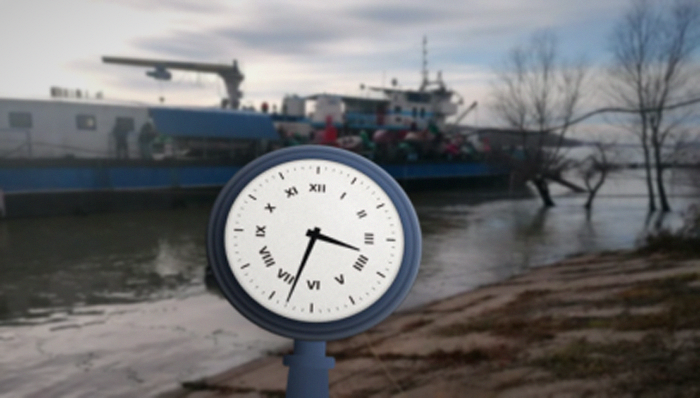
3:33
